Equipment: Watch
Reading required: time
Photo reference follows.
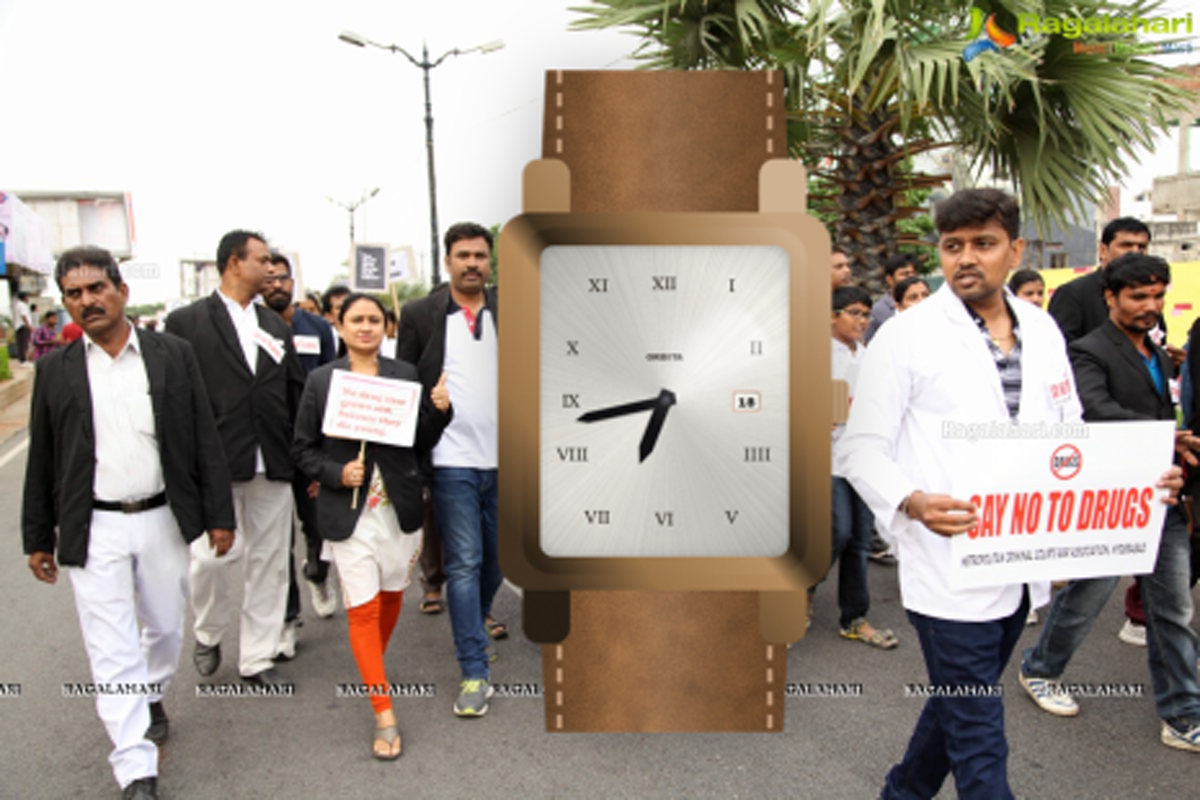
6:43
